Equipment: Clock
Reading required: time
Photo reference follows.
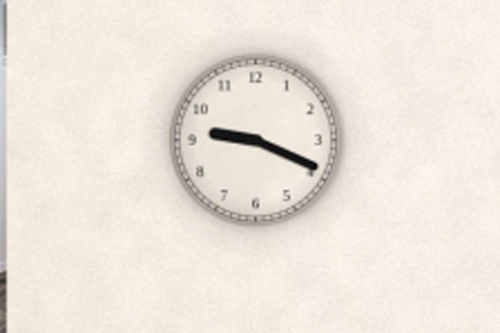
9:19
